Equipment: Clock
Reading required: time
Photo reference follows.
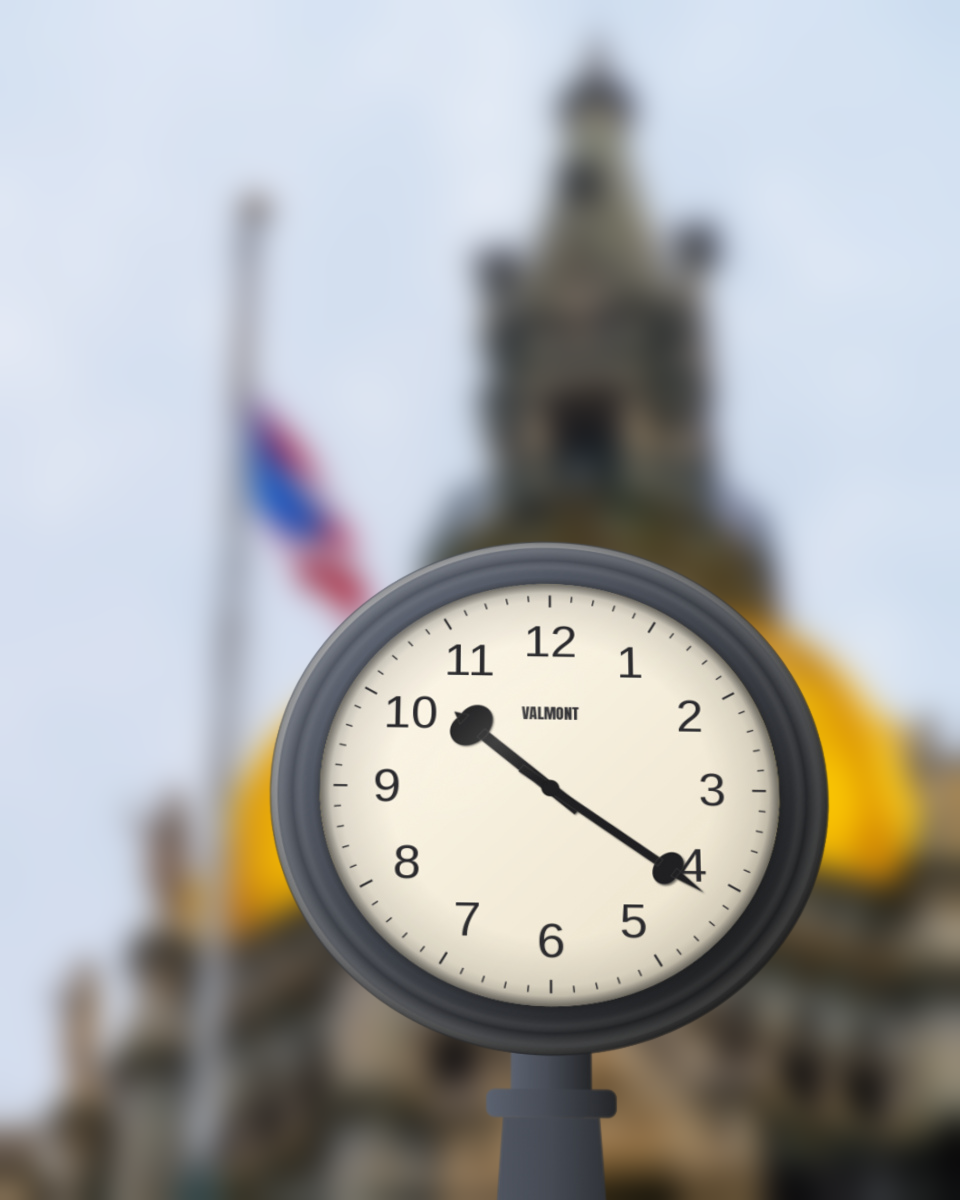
10:21
